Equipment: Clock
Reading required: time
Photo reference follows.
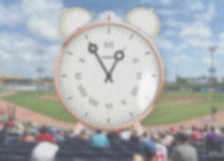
12:55
